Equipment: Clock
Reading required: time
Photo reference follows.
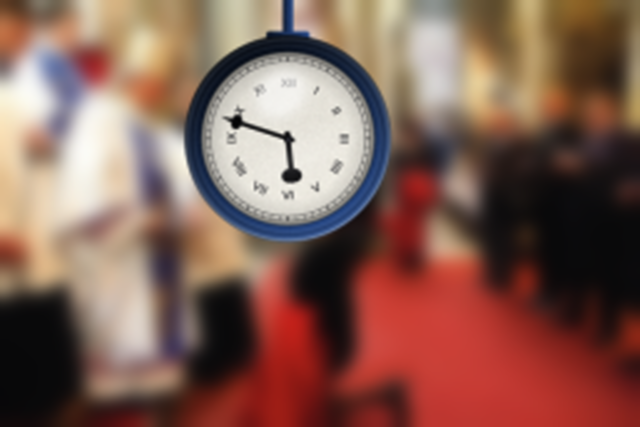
5:48
